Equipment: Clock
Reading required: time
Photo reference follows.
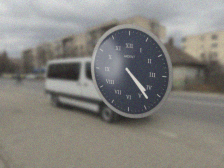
4:23
